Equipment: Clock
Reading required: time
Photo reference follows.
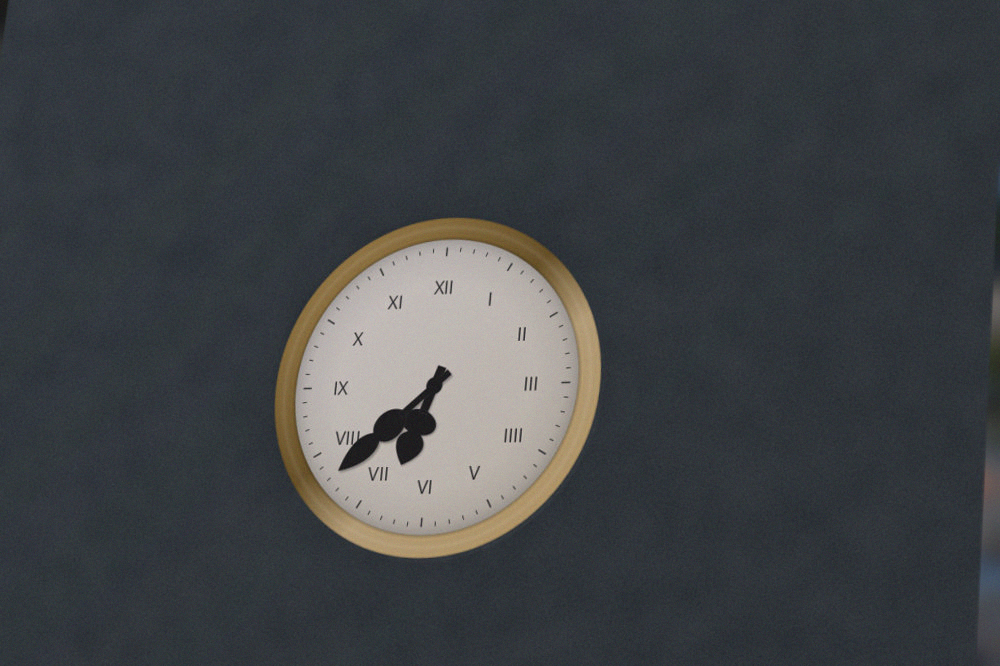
6:38
